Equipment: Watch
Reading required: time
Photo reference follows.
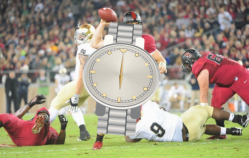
6:00
